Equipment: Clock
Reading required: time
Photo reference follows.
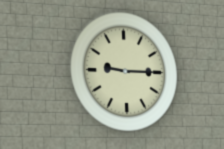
9:15
